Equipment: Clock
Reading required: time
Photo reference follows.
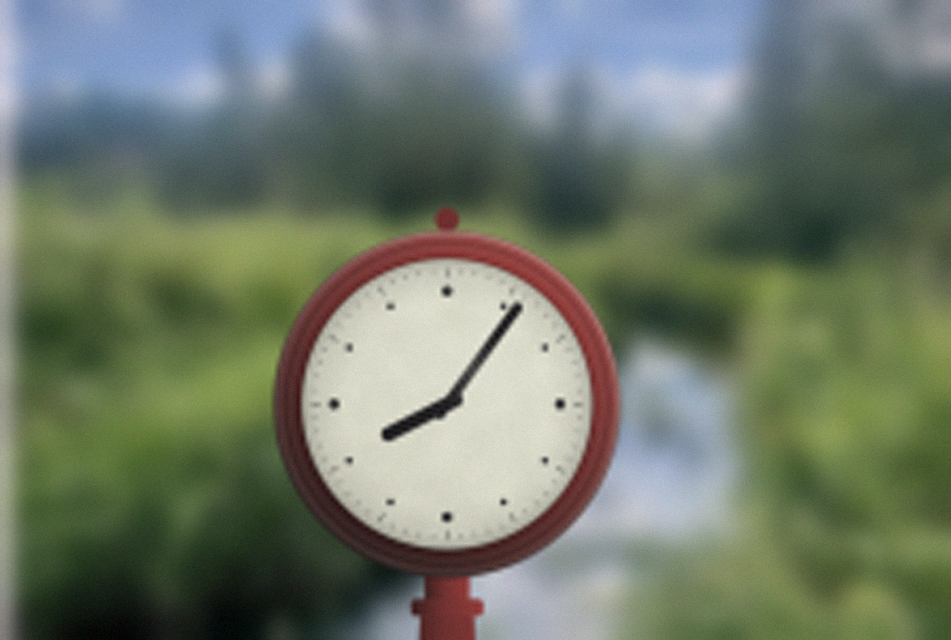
8:06
